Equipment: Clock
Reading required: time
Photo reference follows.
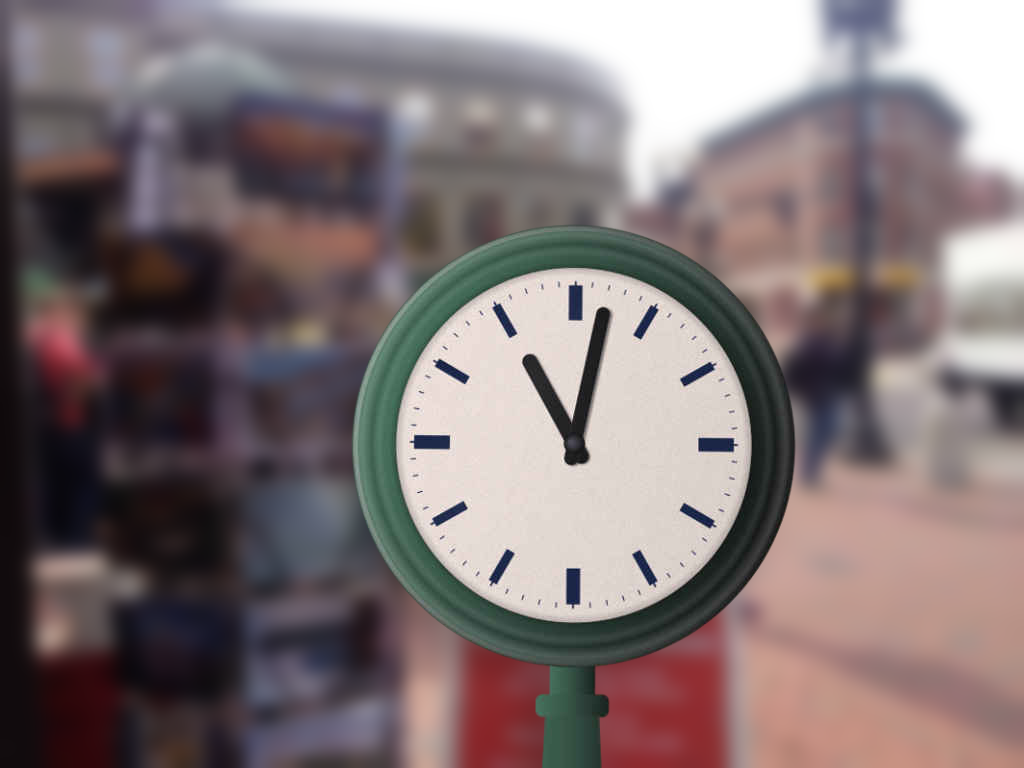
11:02
